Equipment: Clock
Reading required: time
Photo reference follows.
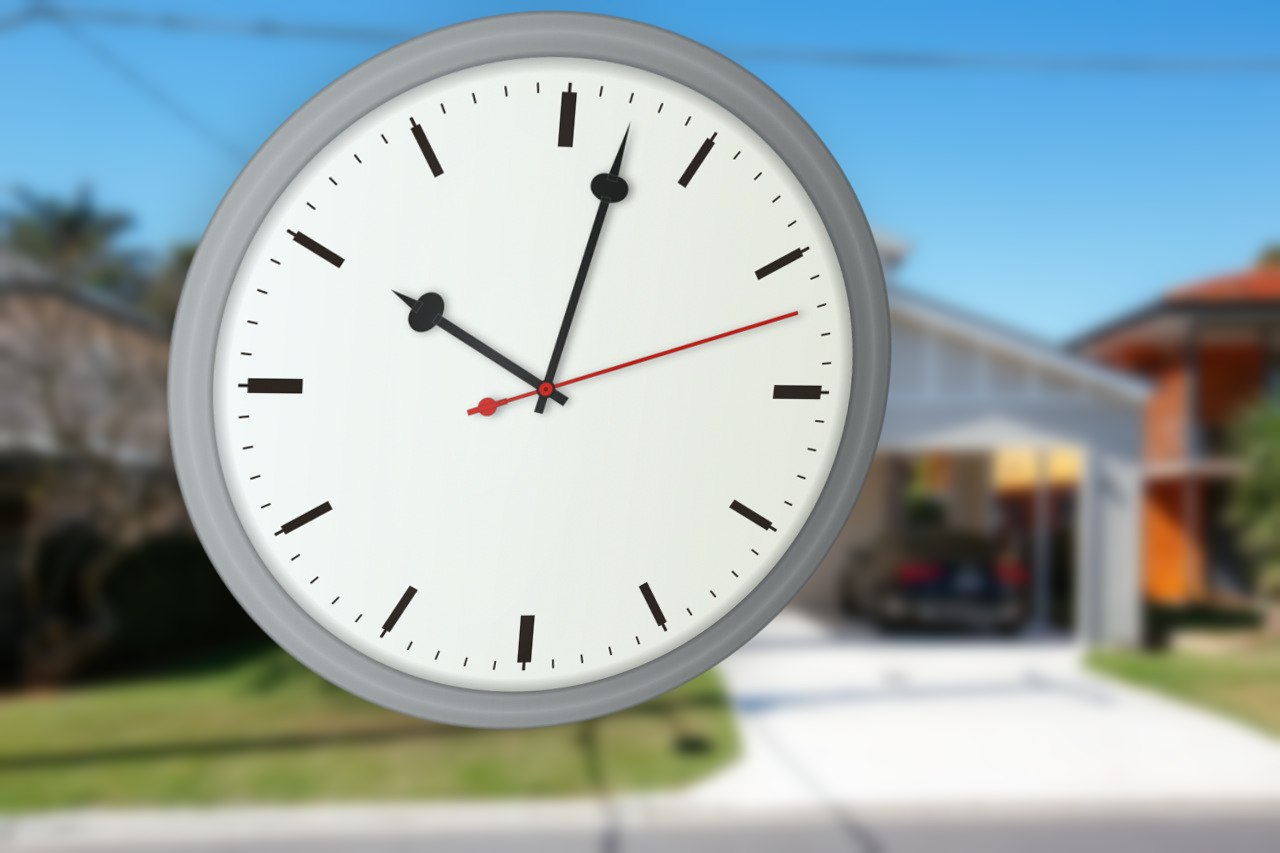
10:02:12
